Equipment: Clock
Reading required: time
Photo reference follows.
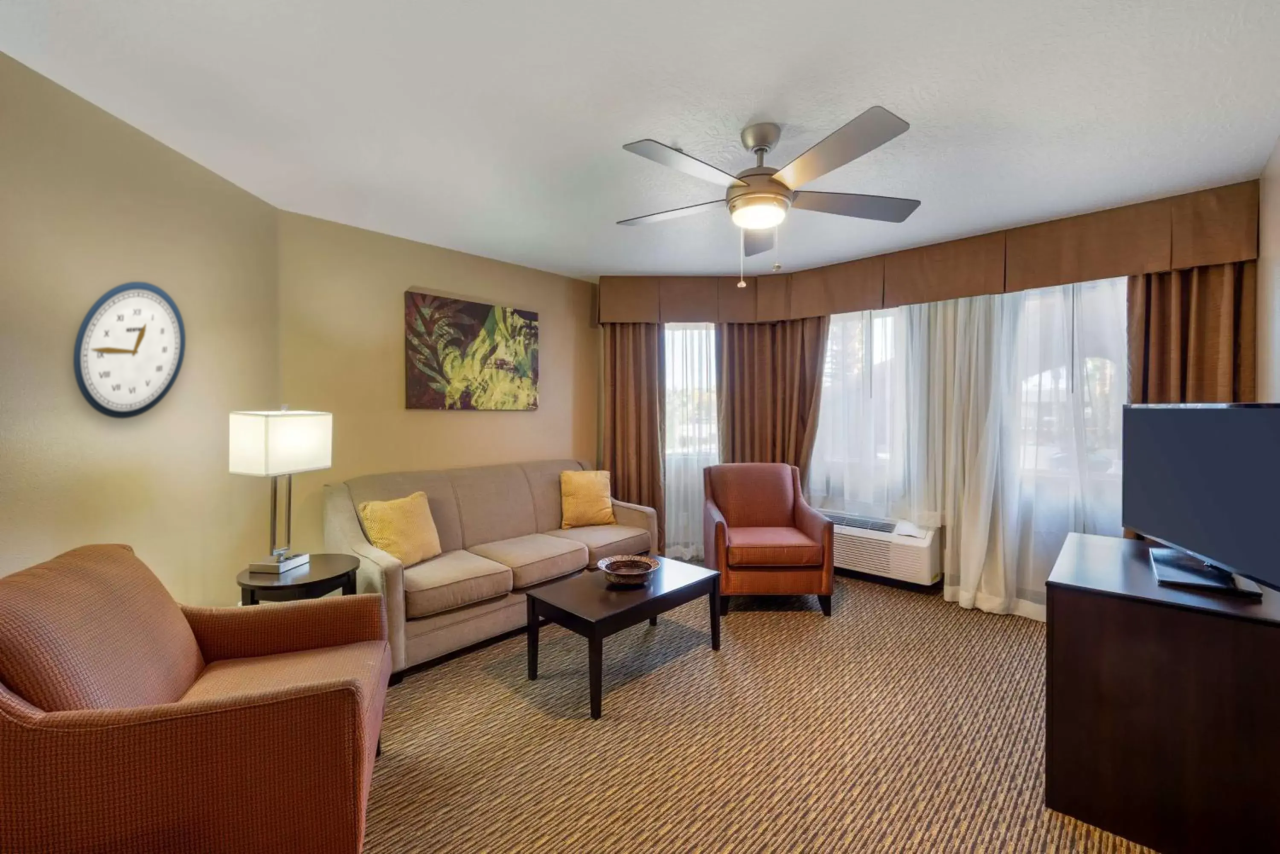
12:46
